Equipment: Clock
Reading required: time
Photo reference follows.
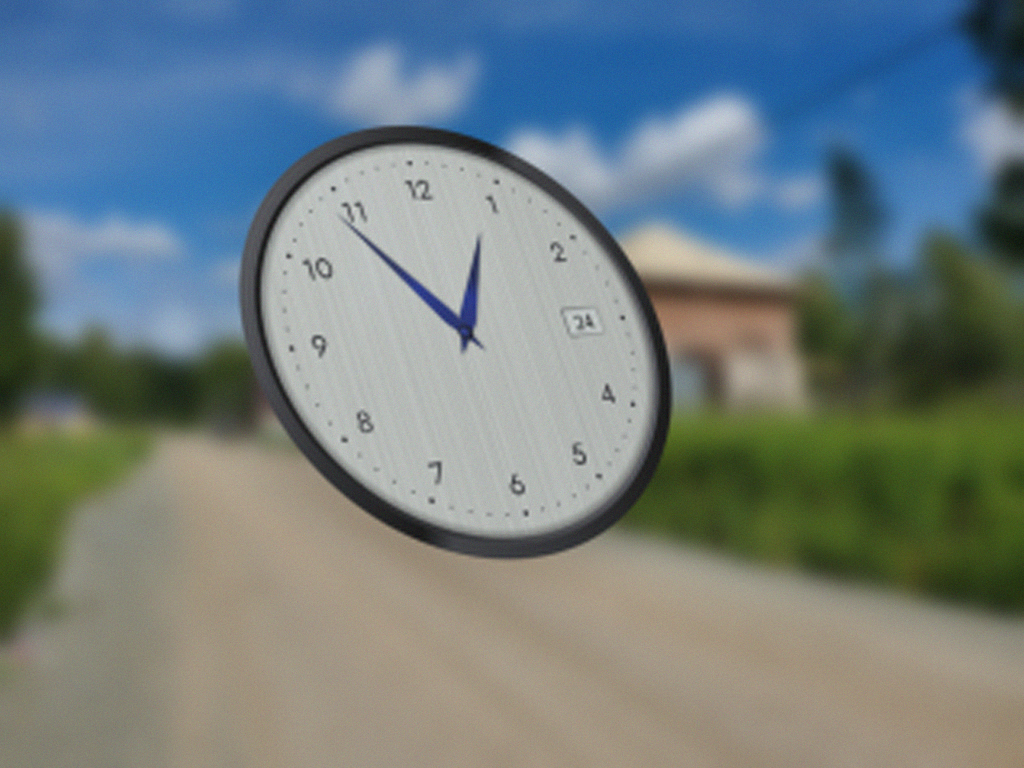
12:54
